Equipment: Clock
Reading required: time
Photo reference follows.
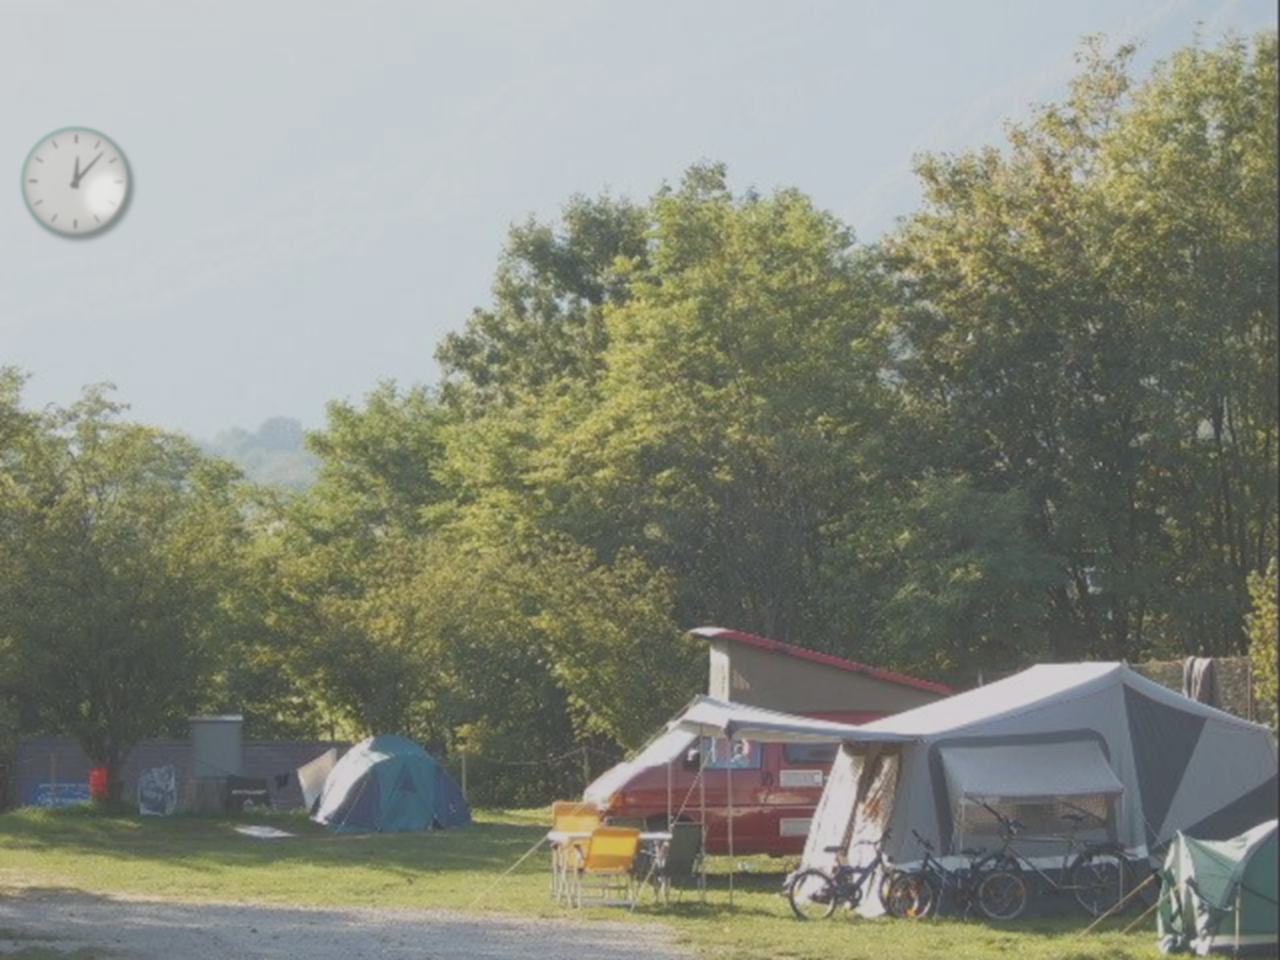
12:07
